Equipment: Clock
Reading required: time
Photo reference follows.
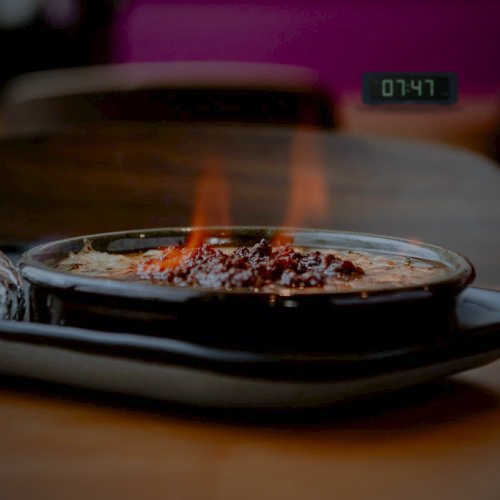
7:47
